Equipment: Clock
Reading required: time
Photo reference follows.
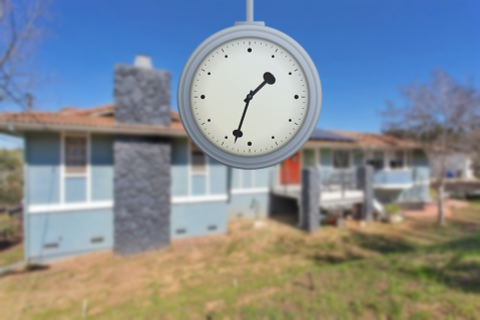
1:33
